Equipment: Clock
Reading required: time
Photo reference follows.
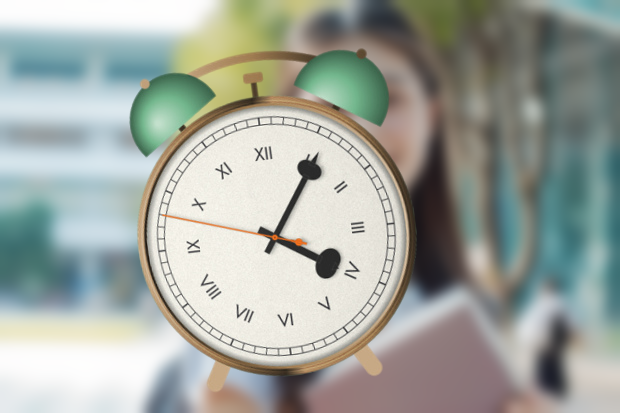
4:05:48
